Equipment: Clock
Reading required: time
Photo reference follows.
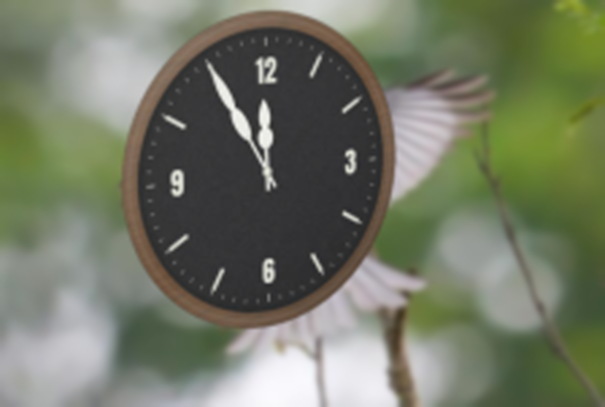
11:55
